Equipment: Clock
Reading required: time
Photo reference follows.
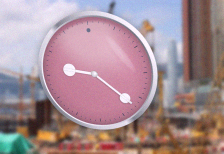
9:22
